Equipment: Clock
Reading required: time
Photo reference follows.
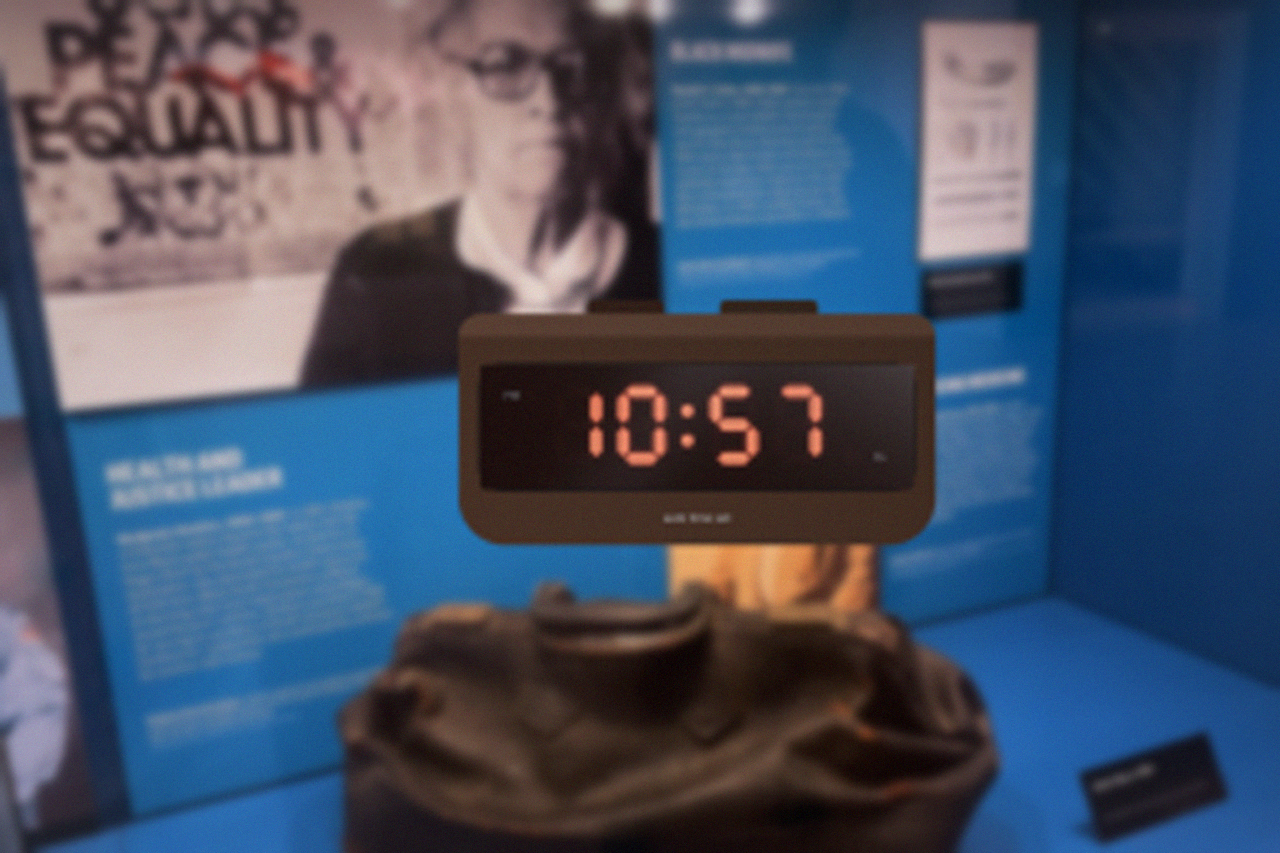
10:57
